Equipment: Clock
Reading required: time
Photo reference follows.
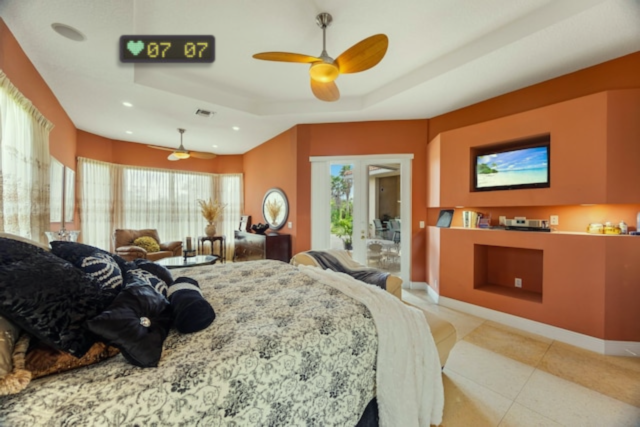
7:07
